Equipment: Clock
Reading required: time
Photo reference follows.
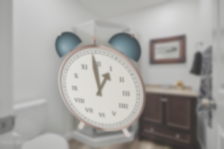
12:59
